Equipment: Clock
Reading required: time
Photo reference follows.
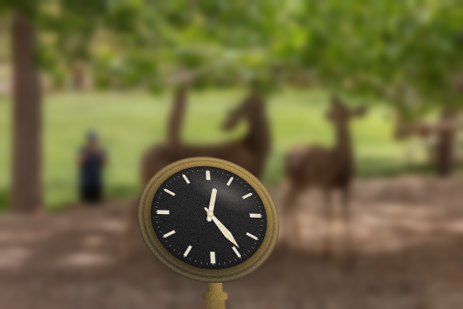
12:24
